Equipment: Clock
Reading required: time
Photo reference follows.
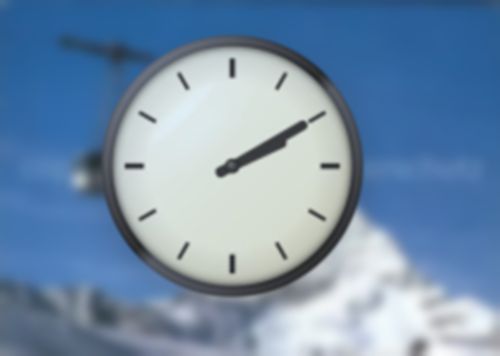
2:10
